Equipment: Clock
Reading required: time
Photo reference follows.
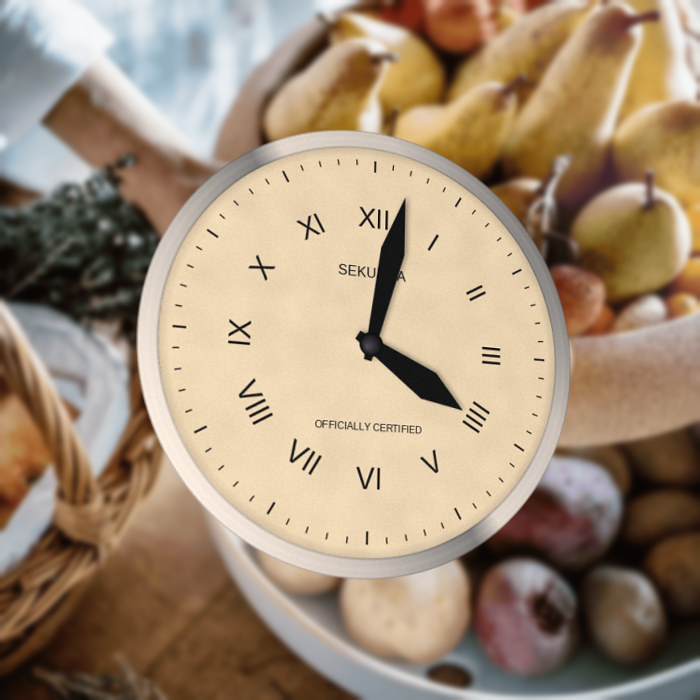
4:02
